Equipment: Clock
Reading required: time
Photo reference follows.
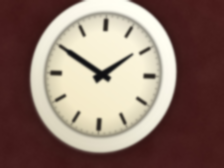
1:50
